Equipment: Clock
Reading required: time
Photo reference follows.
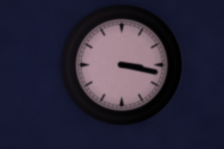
3:17
